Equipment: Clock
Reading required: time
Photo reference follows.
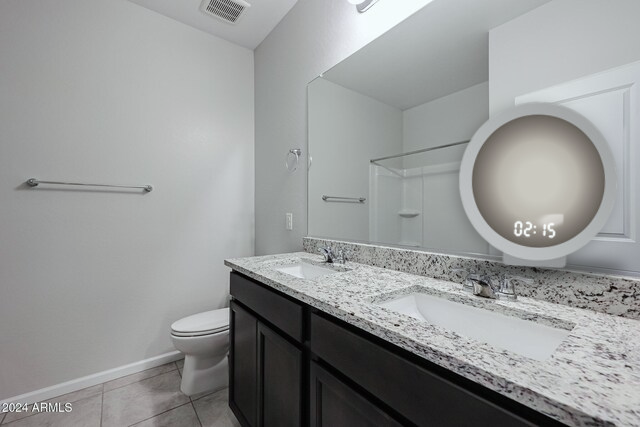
2:15
